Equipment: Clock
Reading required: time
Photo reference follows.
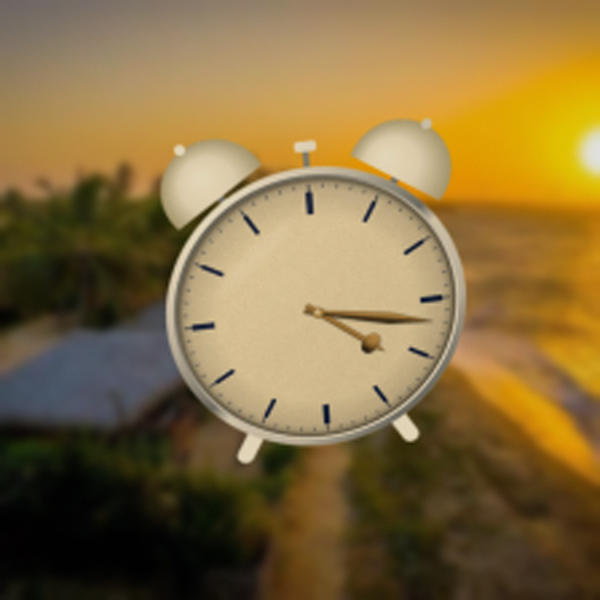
4:17
